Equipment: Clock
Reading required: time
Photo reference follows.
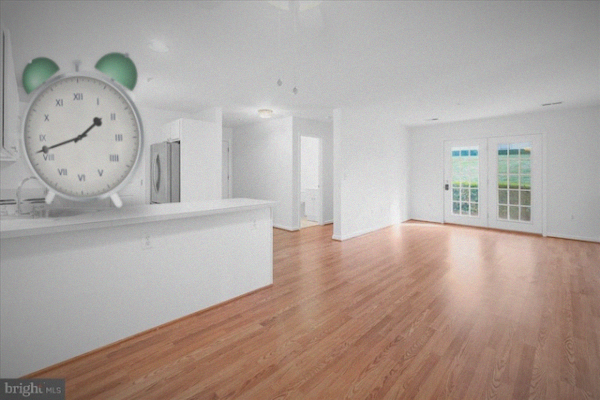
1:42
